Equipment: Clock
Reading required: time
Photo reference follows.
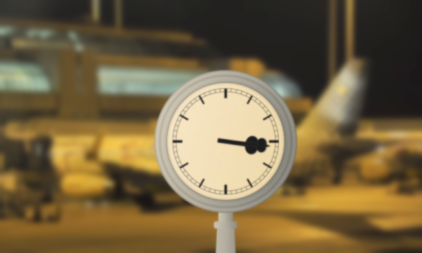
3:16
